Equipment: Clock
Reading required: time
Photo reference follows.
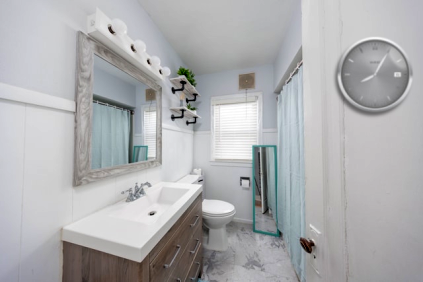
8:05
